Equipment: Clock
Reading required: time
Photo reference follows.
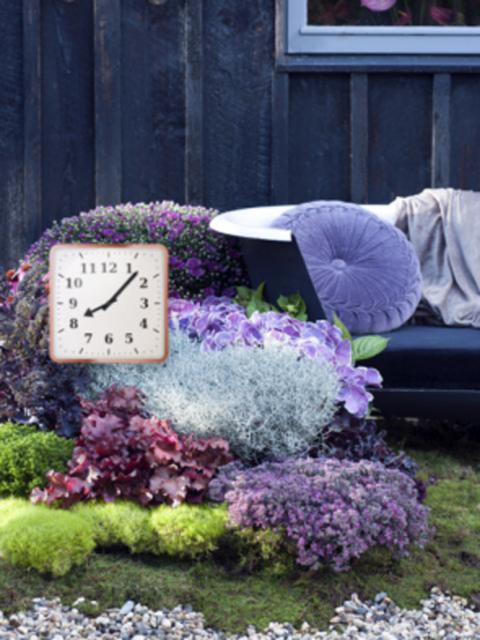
8:07
